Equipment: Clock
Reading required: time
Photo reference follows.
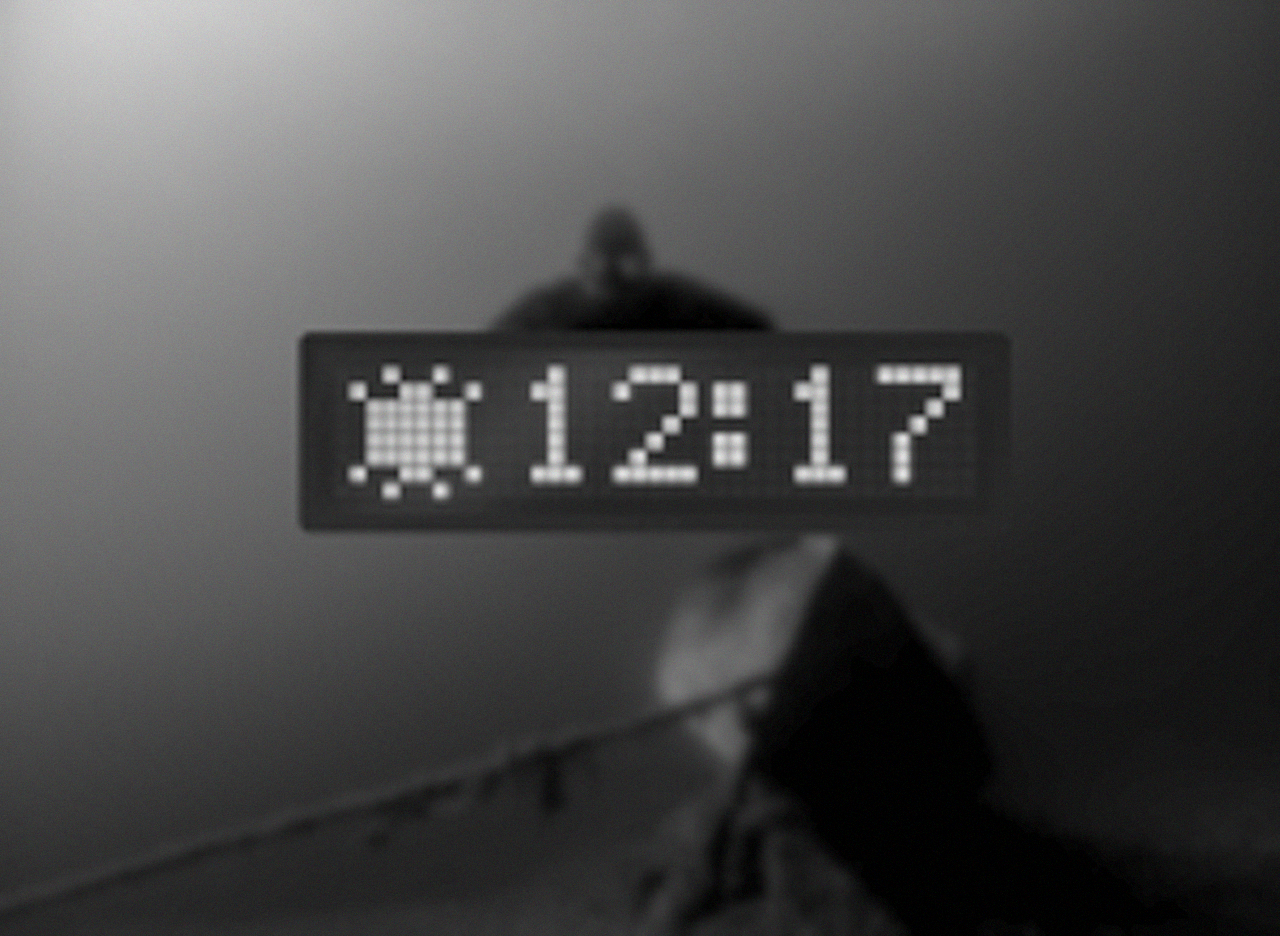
12:17
